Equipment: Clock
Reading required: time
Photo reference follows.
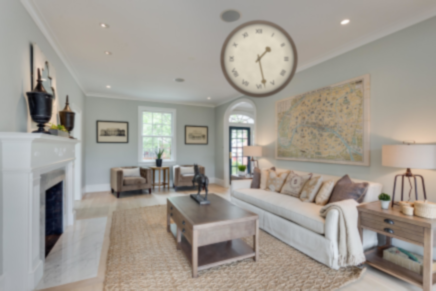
1:28
